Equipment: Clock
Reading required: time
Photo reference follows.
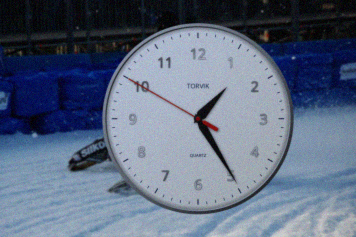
1:24:50
